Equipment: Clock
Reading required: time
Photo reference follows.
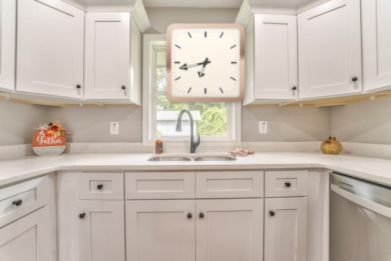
6:43
